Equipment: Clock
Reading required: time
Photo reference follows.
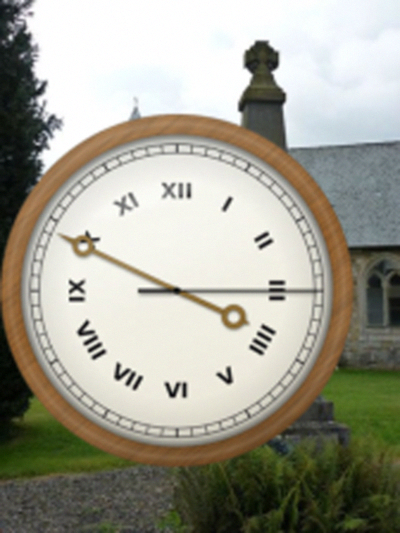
3:49:15
